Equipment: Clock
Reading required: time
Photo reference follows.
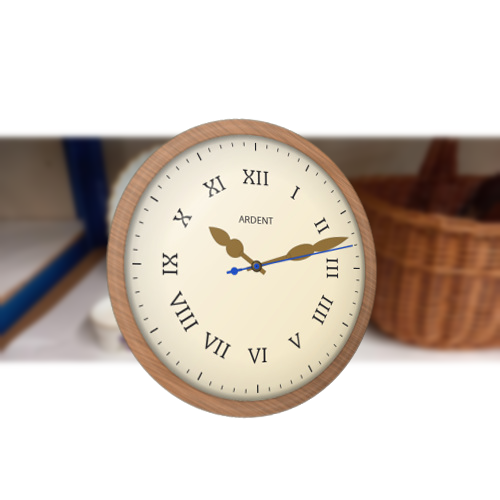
10:12:13
